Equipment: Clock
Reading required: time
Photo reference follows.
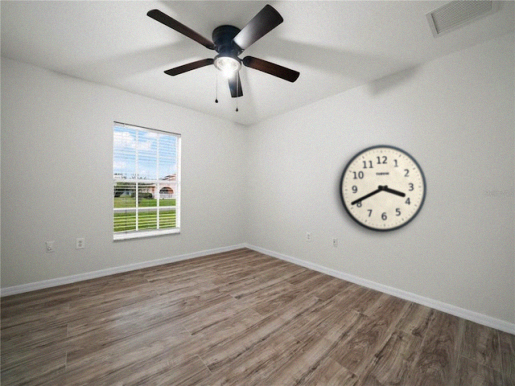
3:41
